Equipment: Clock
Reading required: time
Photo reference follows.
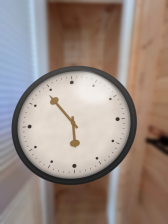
5:54
